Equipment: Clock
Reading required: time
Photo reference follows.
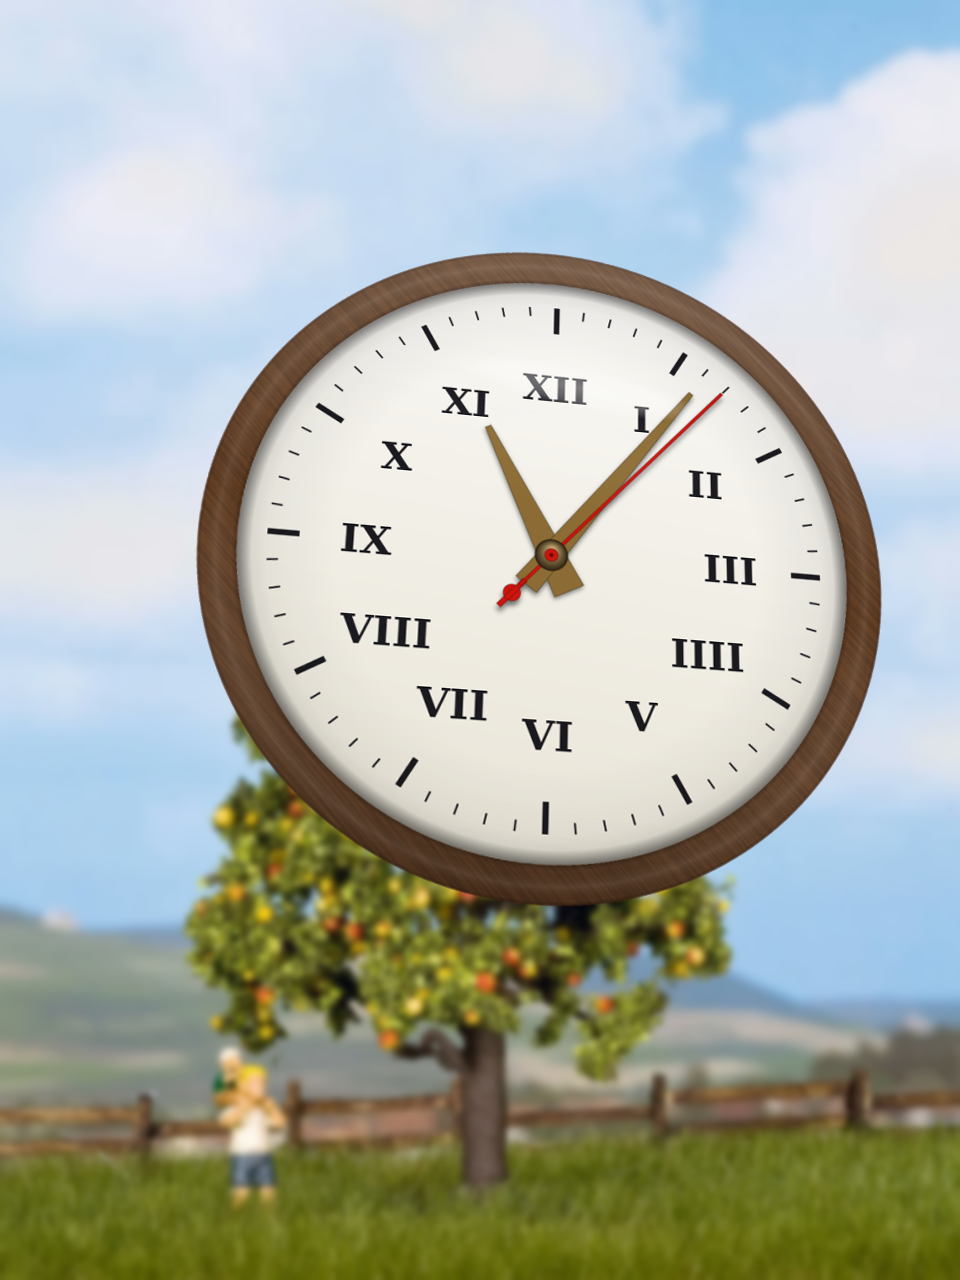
11:06:07
